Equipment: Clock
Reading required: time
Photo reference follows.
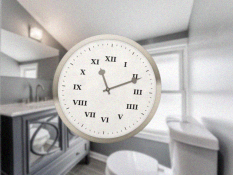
11:11
